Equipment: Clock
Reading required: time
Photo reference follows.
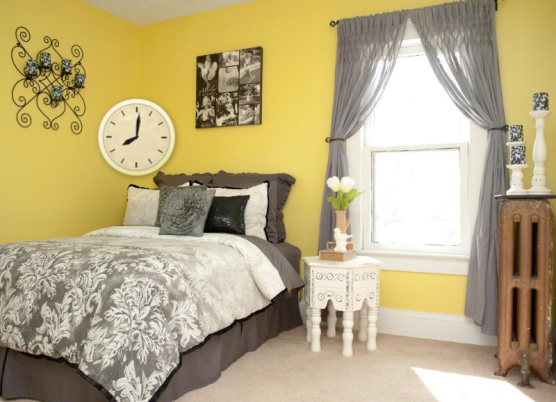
8:01
